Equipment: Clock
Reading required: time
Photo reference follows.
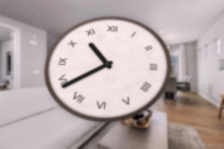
10:39
